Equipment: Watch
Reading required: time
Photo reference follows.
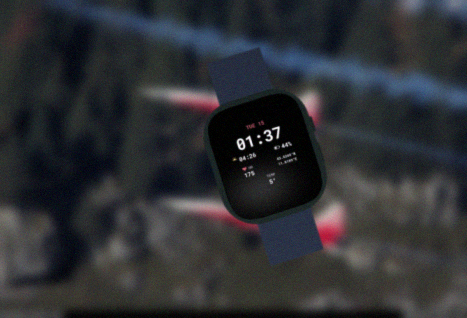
1:37
